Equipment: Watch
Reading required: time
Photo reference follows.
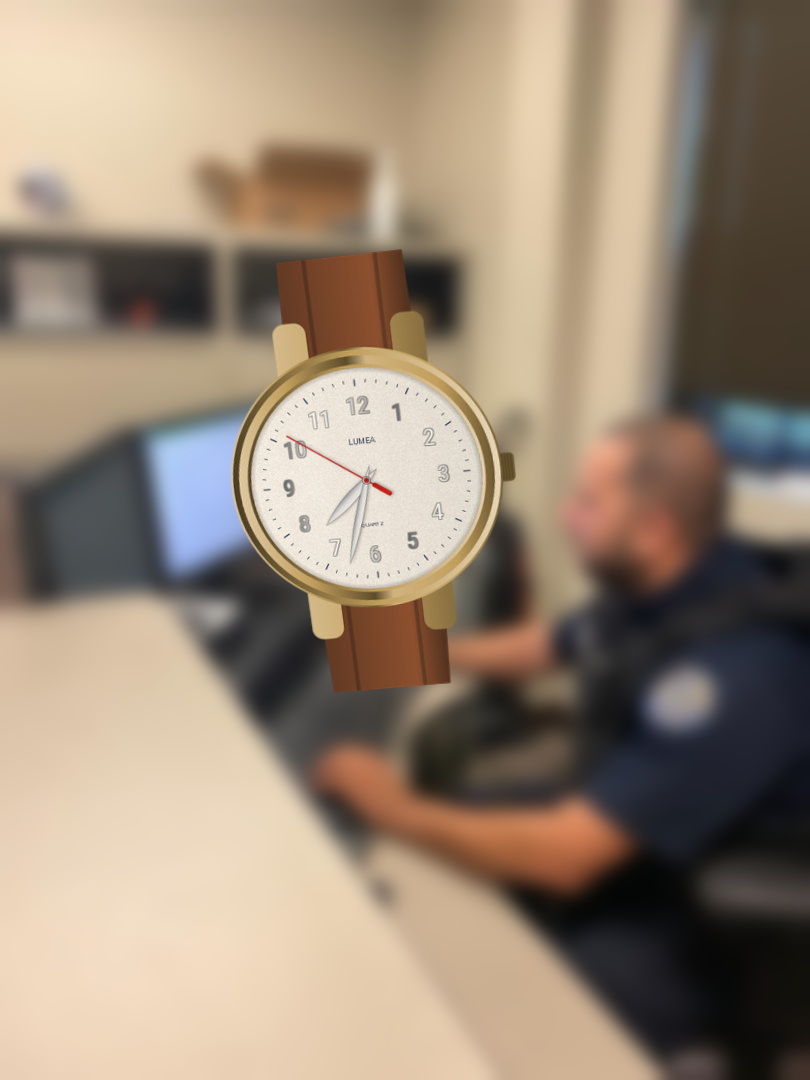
7:32:51
